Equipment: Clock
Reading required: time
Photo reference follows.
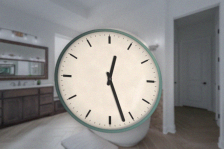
12:27
